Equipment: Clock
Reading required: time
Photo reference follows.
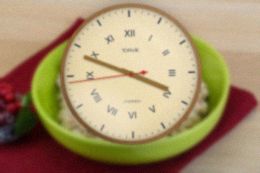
3:48:44
